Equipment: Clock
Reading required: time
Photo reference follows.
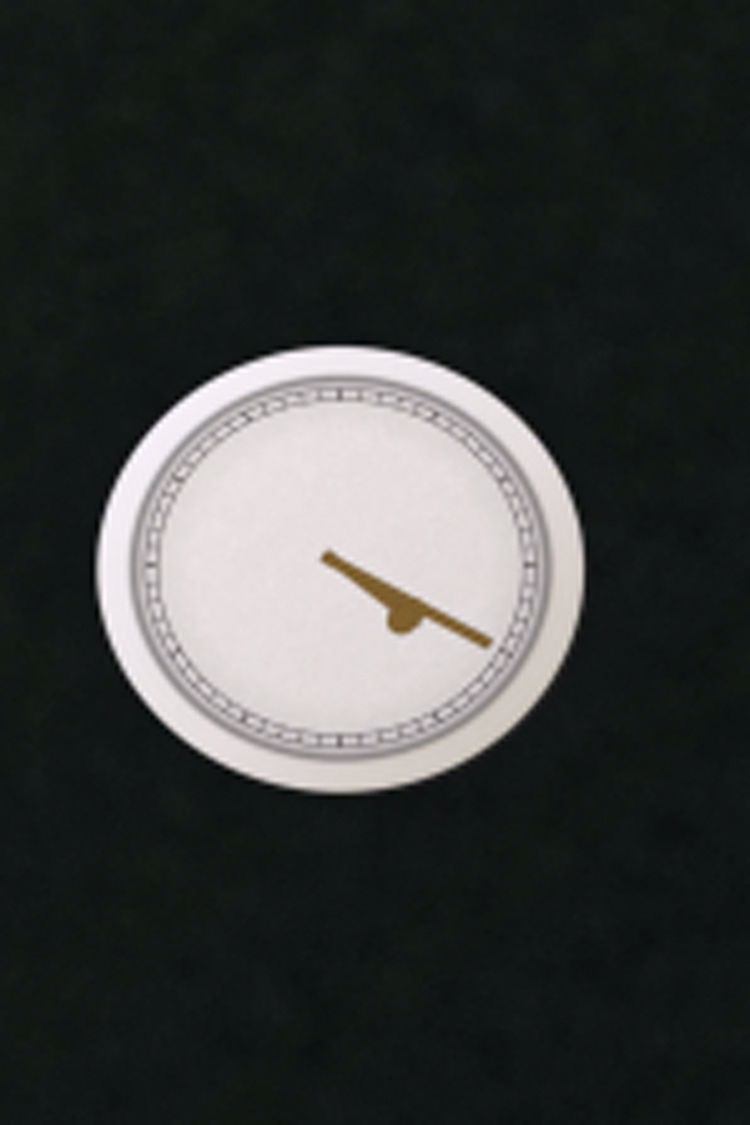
4:20
